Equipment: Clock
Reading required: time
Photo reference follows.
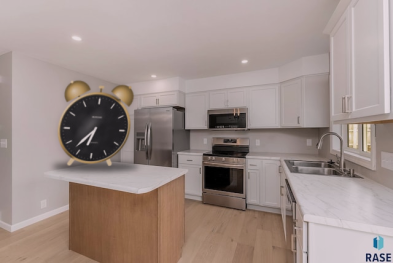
6:37
